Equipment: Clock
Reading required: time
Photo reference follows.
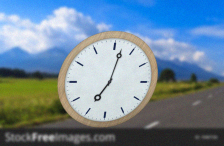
7:02
